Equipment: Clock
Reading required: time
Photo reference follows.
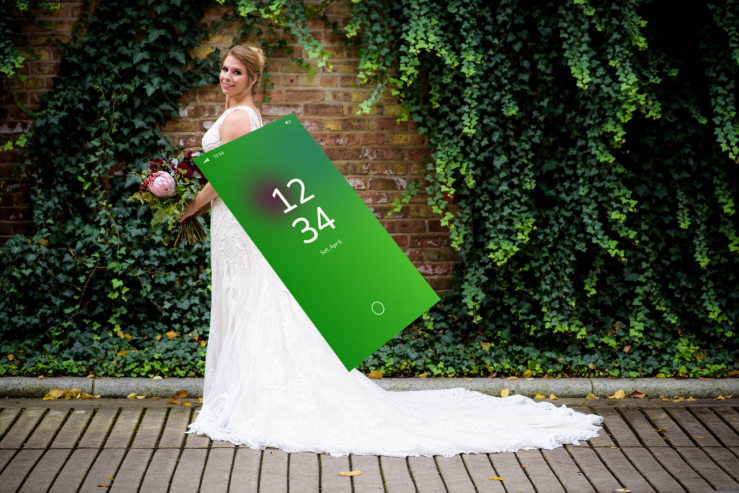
12:34
